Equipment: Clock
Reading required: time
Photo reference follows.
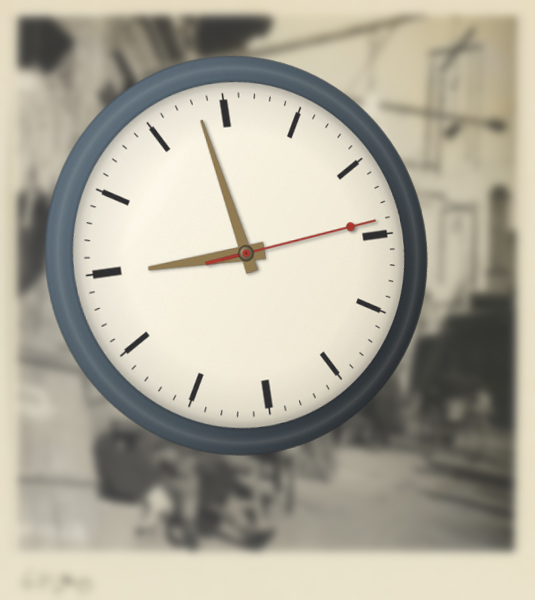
8:58:14
